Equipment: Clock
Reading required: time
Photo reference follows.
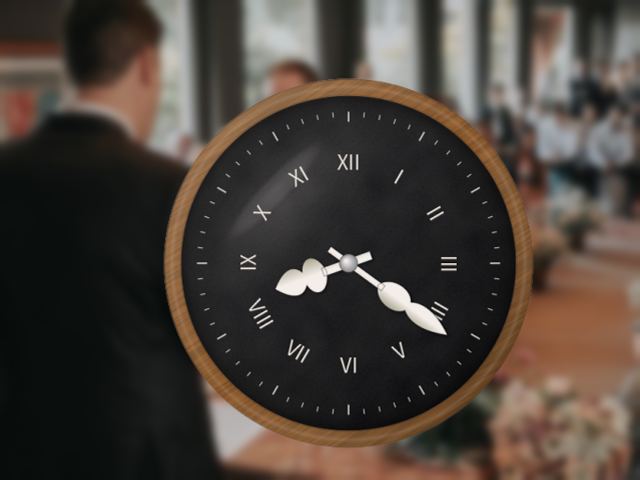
8:21
